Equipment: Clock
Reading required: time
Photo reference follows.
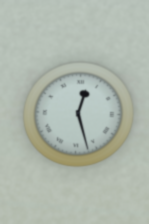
12:27
